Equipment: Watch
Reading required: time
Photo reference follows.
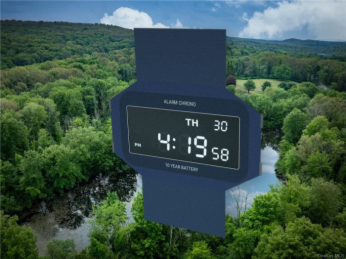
4:19:58
